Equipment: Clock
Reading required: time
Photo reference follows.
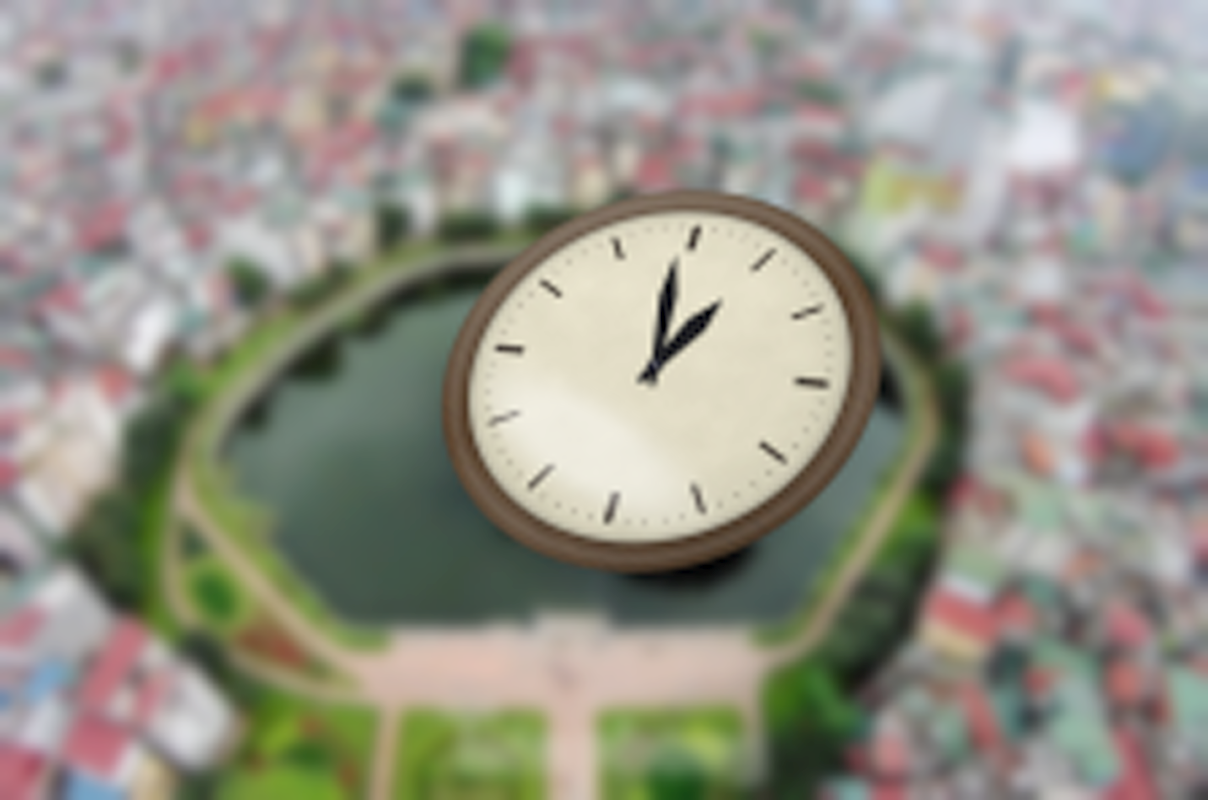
12:59
